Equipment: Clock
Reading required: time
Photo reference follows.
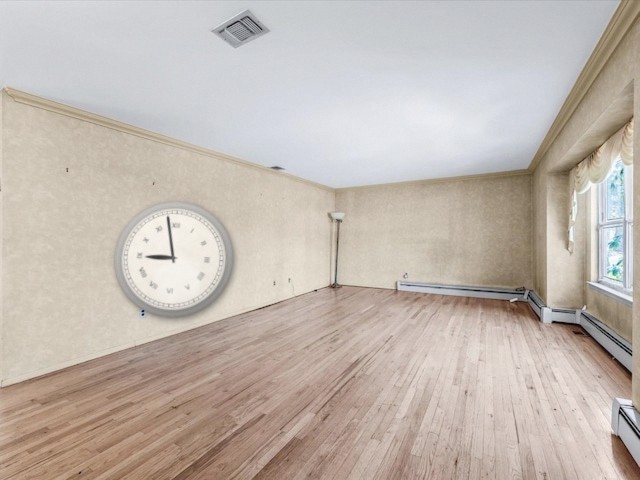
8:58
